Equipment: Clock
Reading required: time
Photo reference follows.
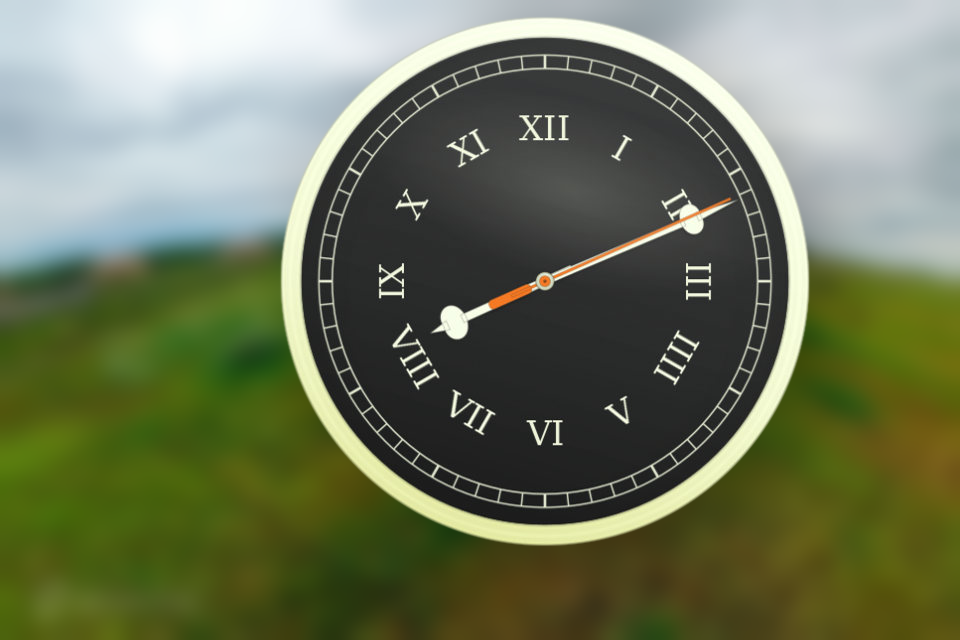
8:11:11
